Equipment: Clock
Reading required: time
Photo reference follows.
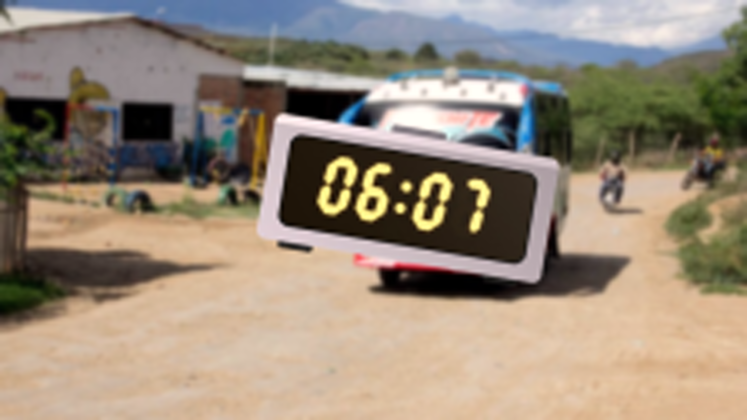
6:07
